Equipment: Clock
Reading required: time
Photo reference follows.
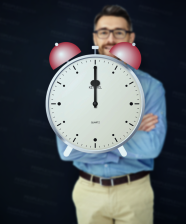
12:00
